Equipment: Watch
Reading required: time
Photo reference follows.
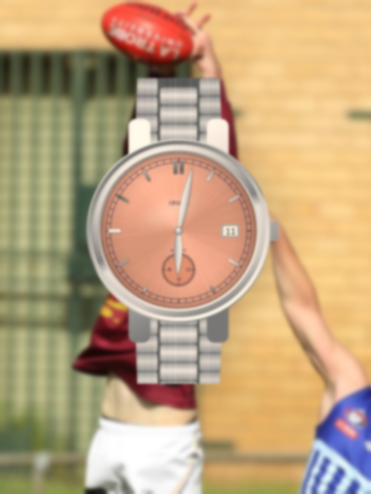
6:02
